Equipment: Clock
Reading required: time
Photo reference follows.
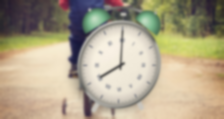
8:00
